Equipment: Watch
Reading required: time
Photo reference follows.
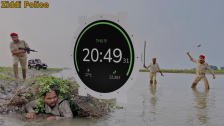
20:49
